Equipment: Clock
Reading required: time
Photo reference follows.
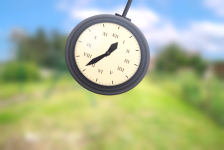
12:36
